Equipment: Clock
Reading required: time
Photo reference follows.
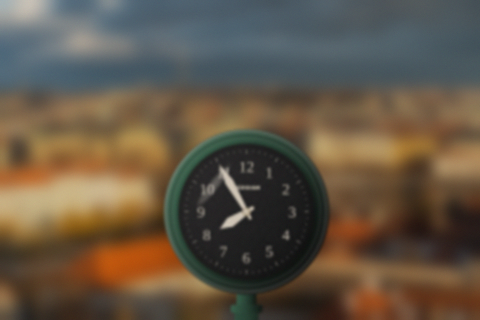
7:55
